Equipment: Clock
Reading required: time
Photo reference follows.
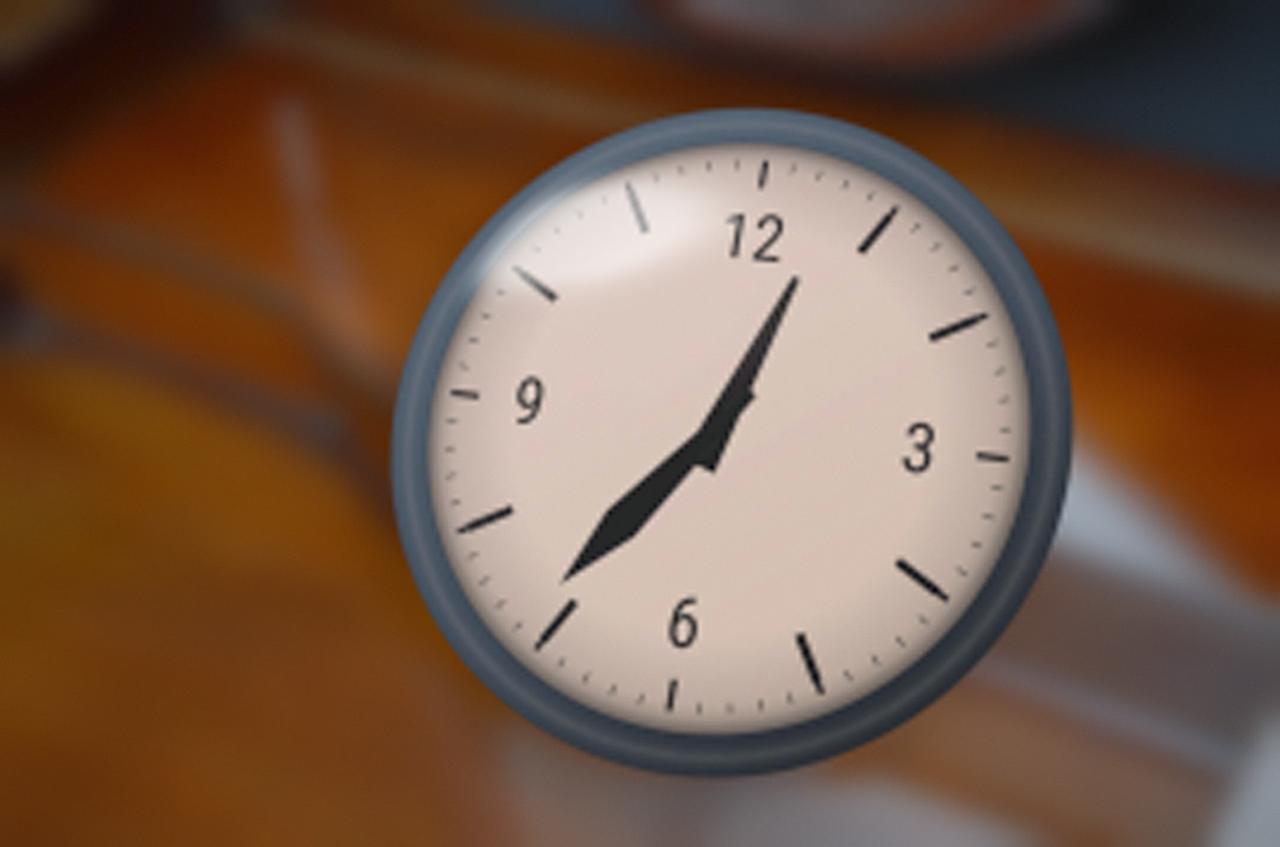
12:36
